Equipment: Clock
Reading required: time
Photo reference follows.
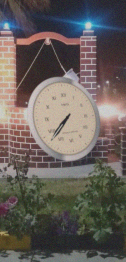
7:38
